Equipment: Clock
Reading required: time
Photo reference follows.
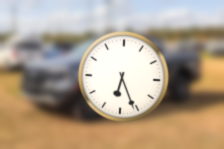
6:26
